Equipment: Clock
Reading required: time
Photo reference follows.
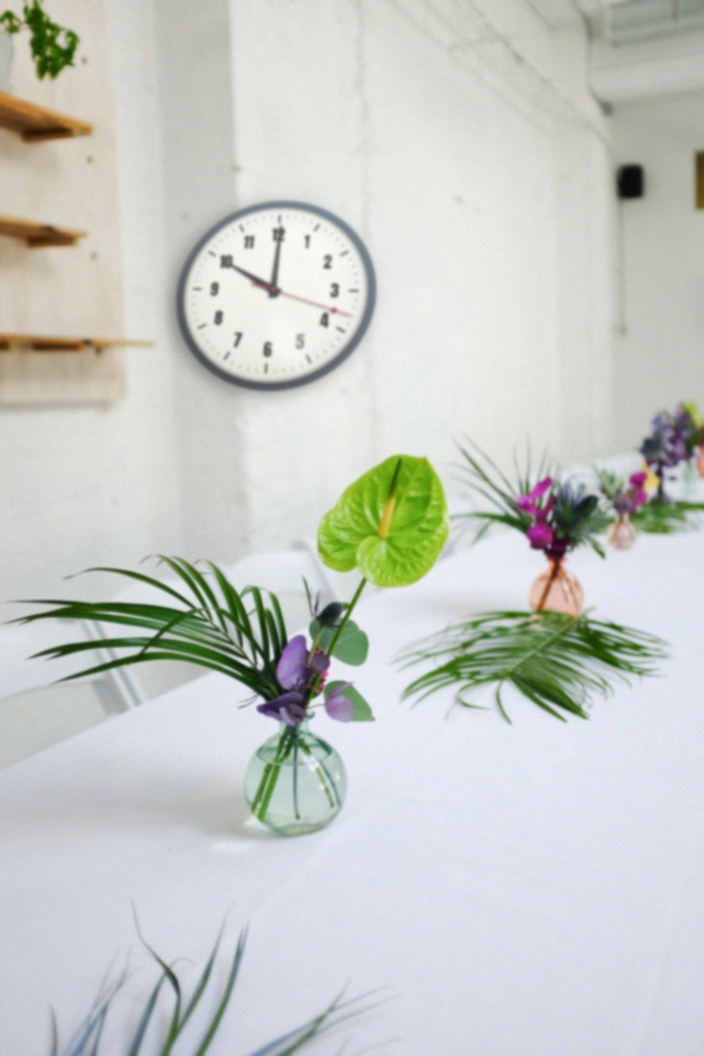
10:00:18
